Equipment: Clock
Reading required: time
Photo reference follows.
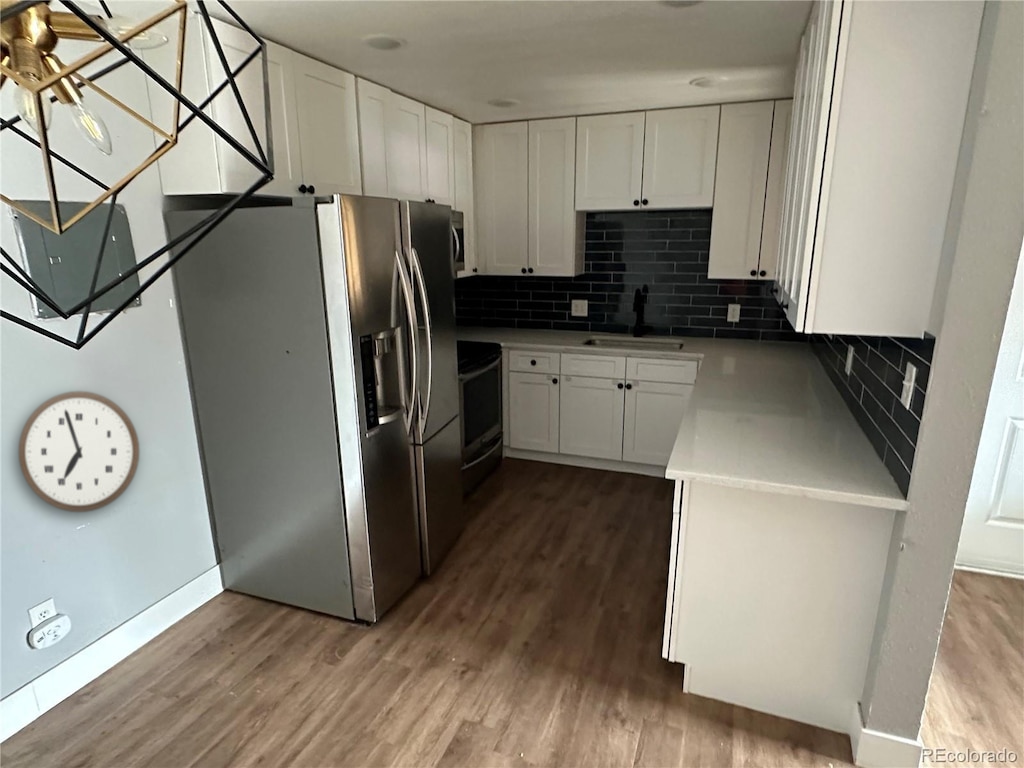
6:57
